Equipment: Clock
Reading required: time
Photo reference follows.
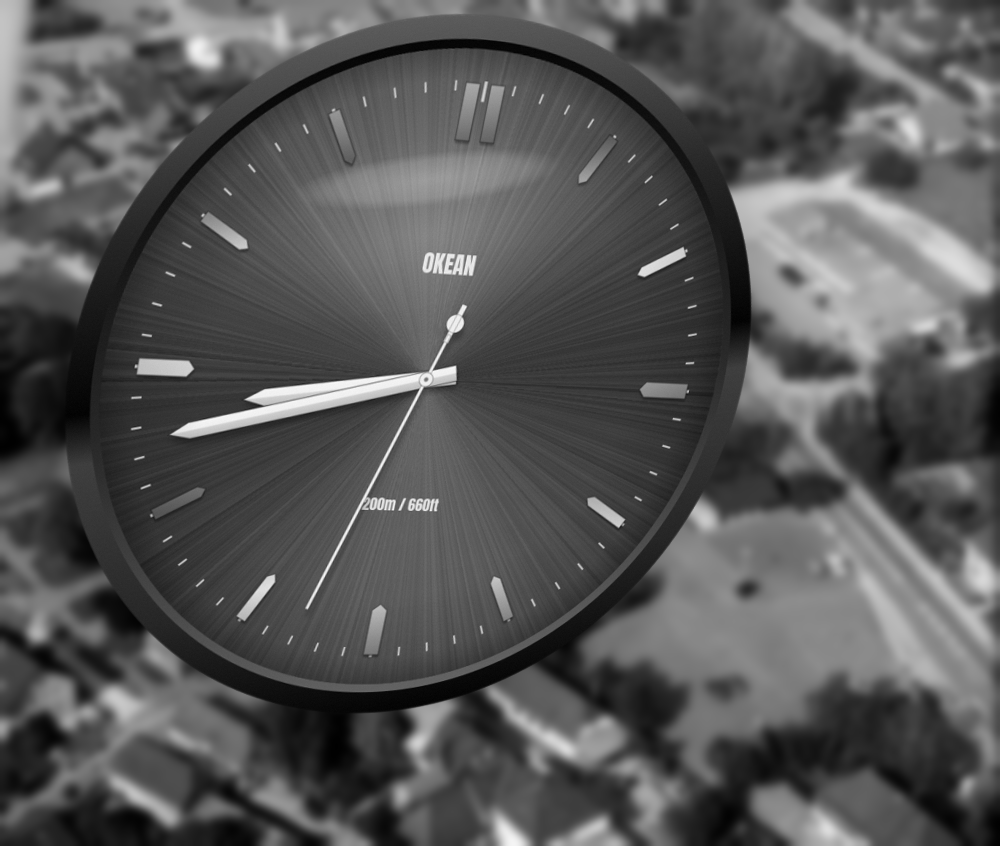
8:42:33
